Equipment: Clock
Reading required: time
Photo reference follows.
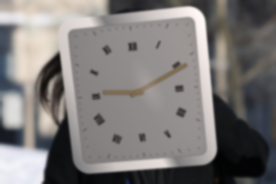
9:11
